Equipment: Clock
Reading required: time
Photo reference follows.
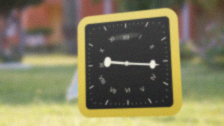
9:16
